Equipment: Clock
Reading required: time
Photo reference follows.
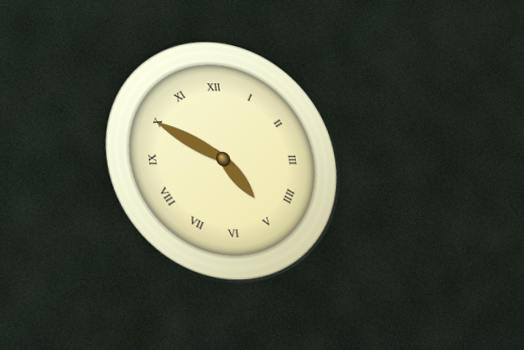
4:50
